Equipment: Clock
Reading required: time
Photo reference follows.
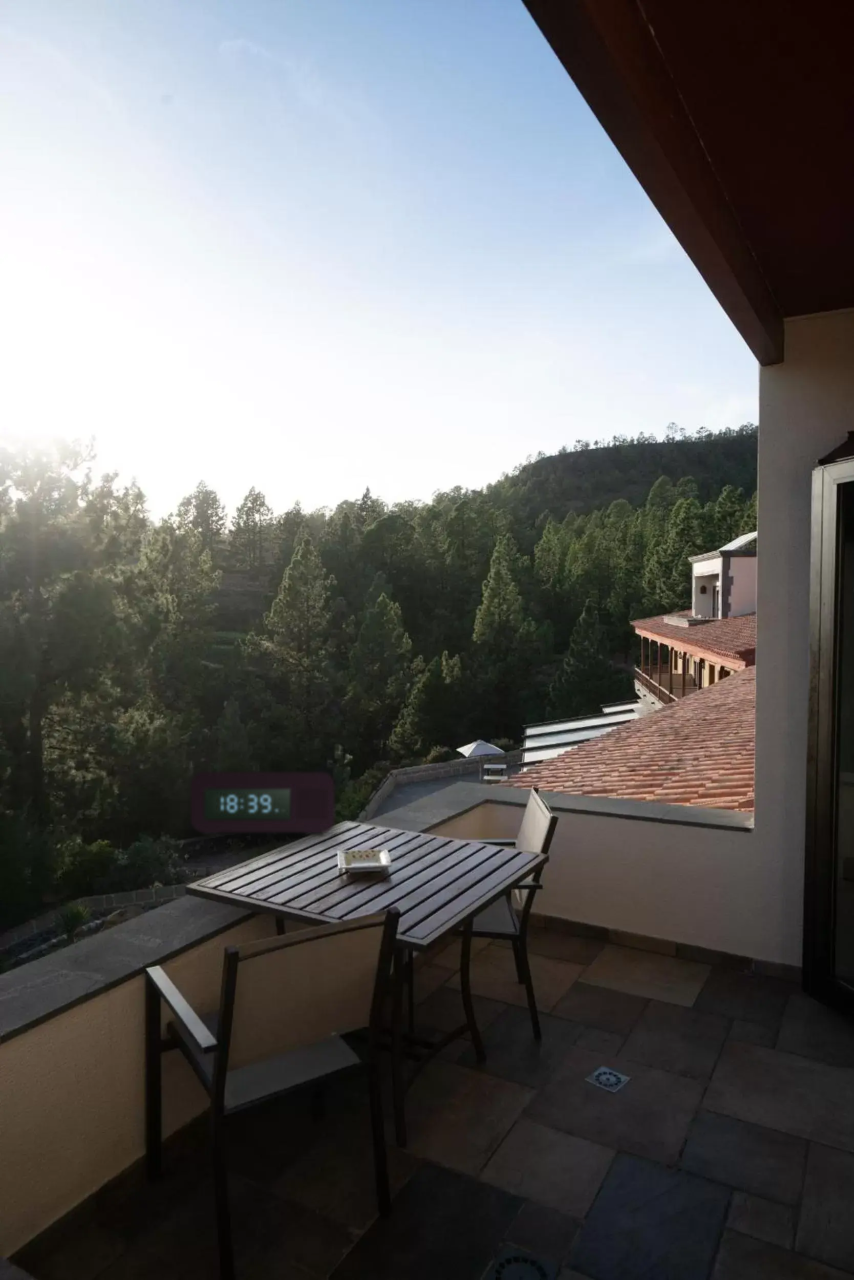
18:39
